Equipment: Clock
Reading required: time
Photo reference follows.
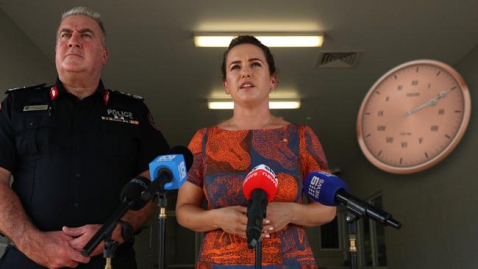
2:10
